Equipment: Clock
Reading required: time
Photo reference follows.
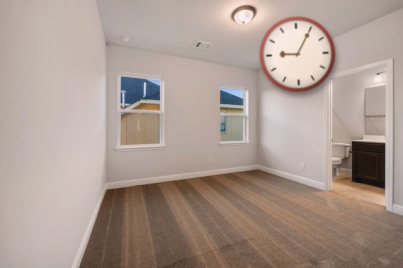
9:05
